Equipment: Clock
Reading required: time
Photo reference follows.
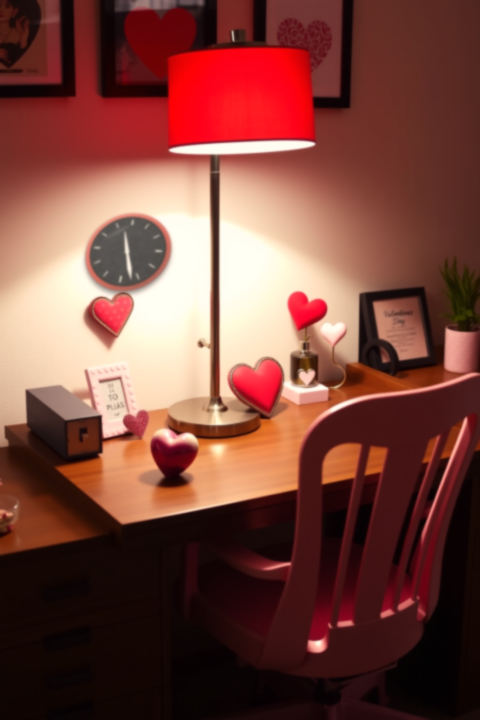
11:27
